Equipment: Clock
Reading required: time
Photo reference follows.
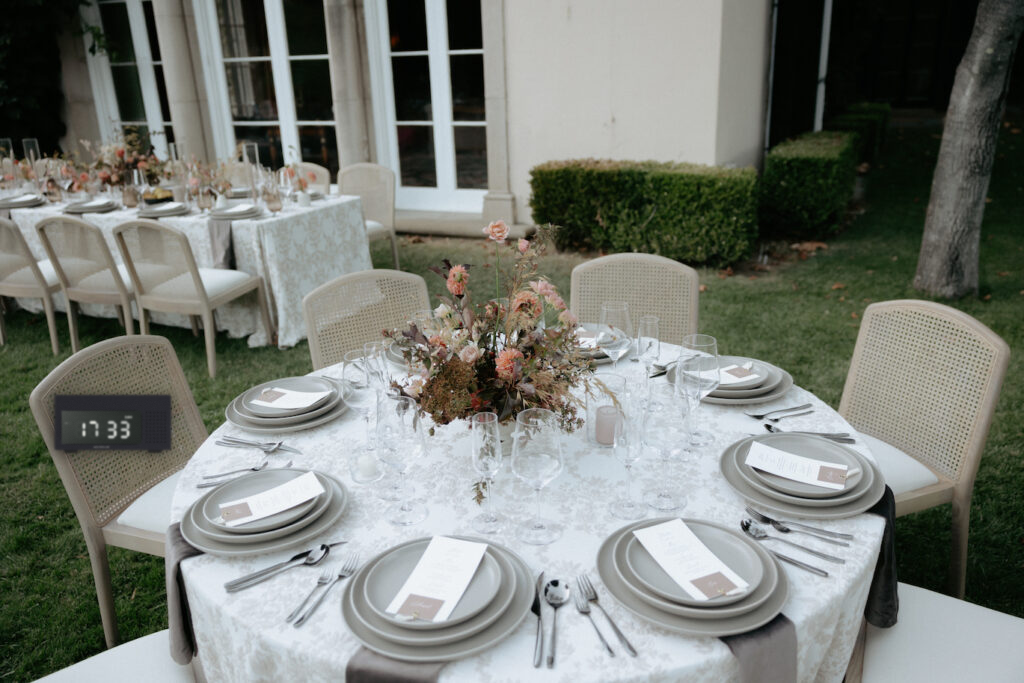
17:33
